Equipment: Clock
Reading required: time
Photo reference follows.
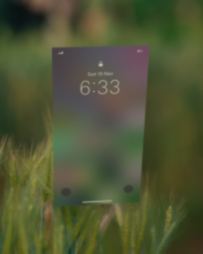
6:33
